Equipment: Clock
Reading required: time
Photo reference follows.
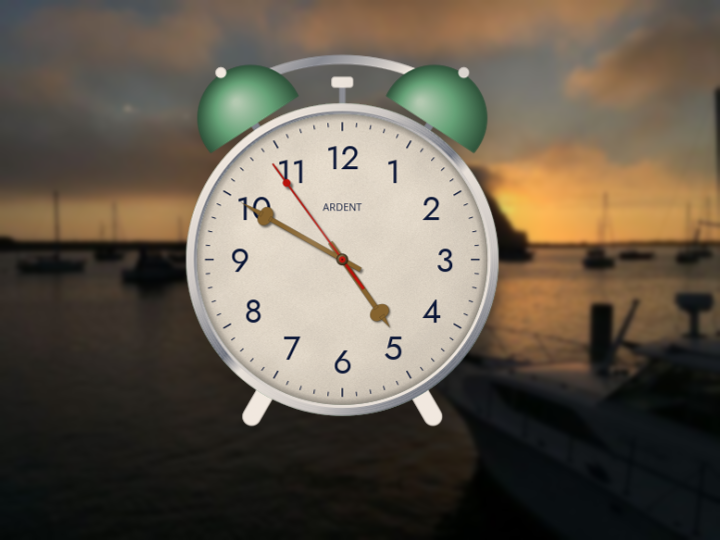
4:49:54
